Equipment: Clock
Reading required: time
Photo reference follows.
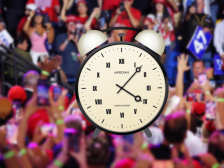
4:07
